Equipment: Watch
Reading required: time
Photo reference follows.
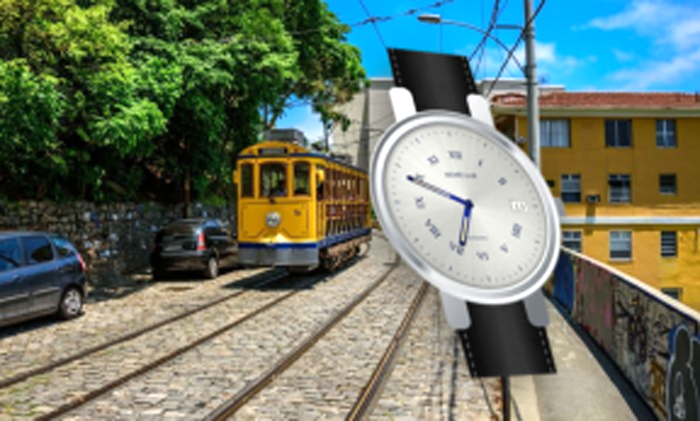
6:49
